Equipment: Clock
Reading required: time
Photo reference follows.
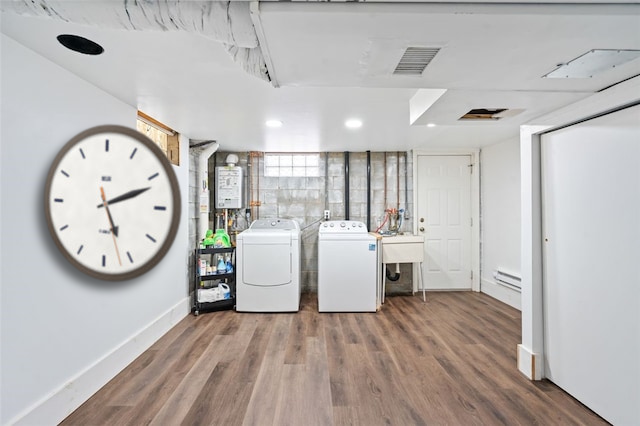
5:11:27
